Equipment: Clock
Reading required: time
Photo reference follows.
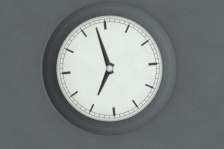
6:58
